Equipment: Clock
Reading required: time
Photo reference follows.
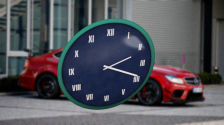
2:19
